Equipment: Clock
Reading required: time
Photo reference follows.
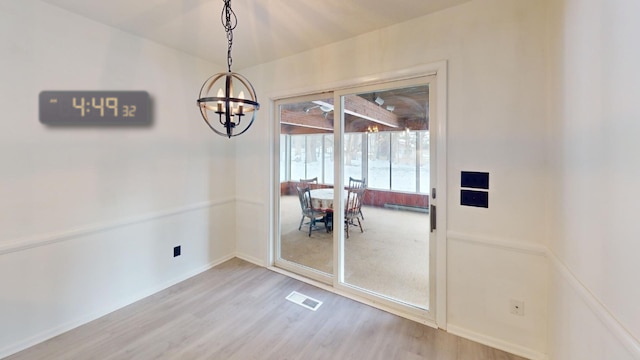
4:49:32
